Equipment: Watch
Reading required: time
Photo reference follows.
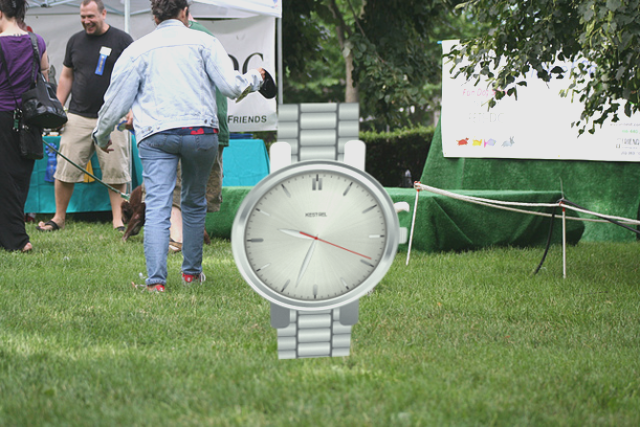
9:33:19
